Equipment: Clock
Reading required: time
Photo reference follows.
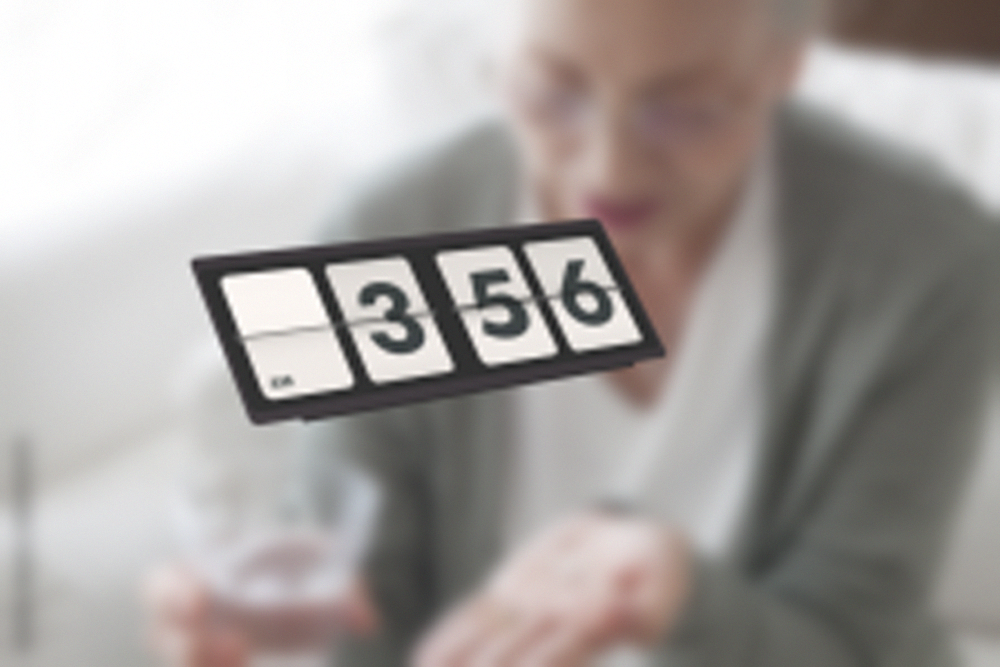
3:56
